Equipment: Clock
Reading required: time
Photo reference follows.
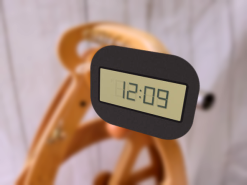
12:09
